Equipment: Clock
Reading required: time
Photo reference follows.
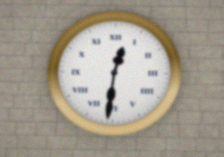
12:31
